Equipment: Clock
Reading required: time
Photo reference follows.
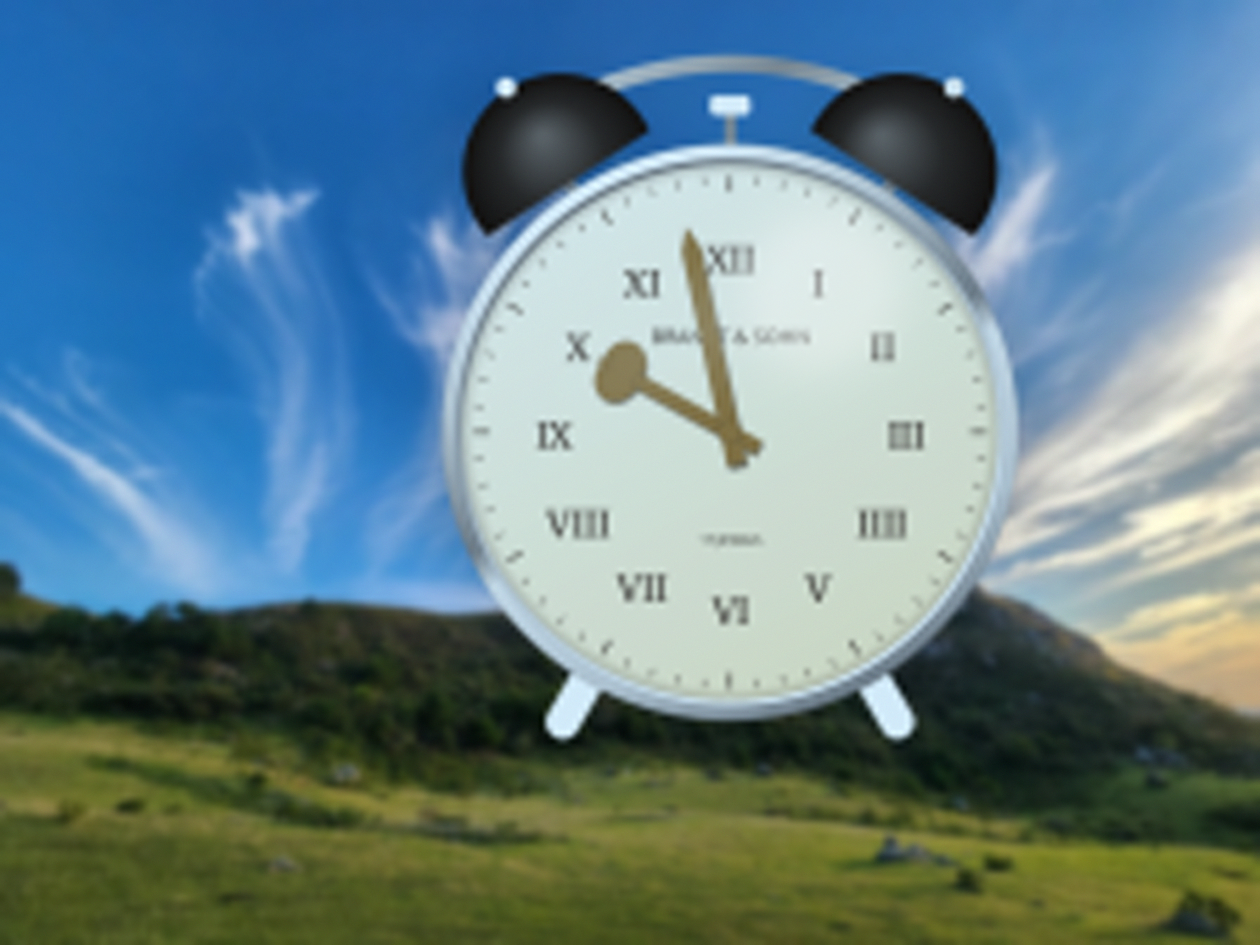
9:58
